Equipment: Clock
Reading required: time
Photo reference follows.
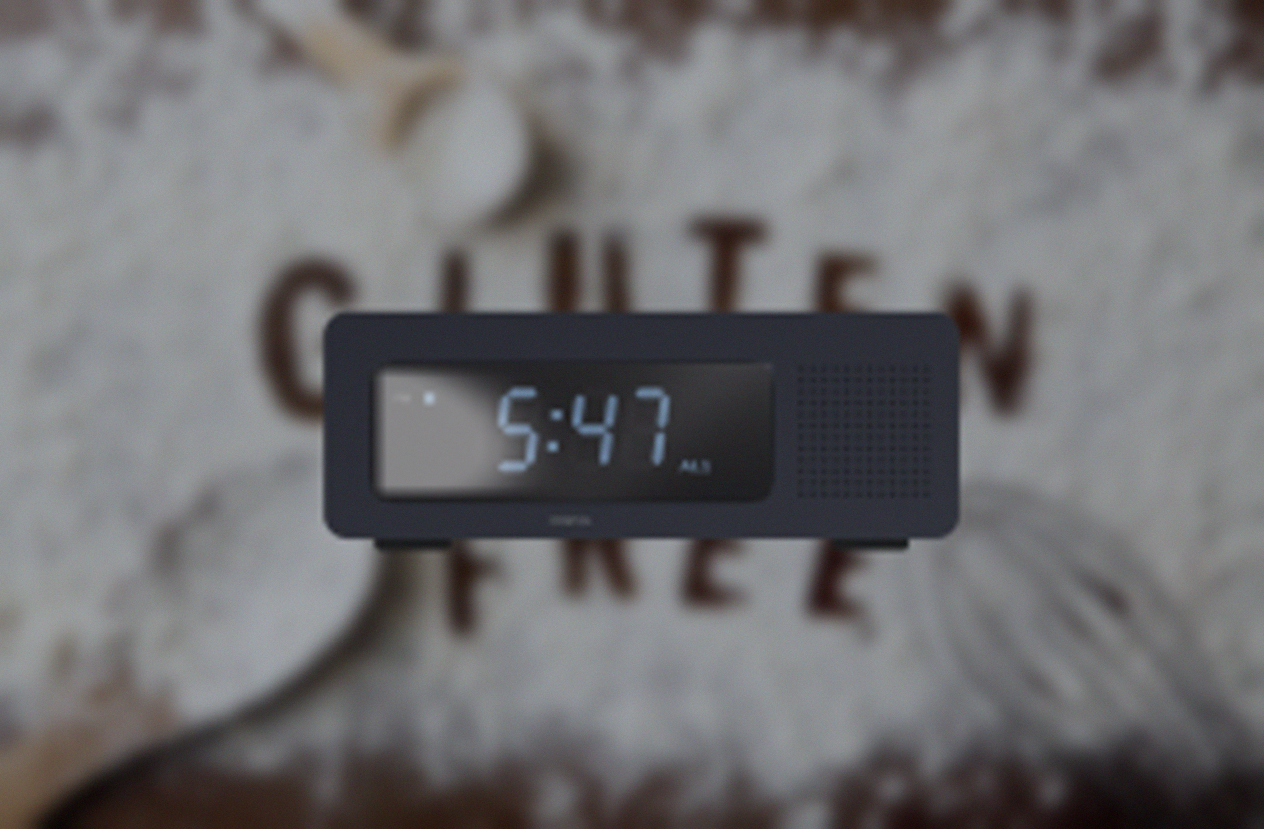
5:47
